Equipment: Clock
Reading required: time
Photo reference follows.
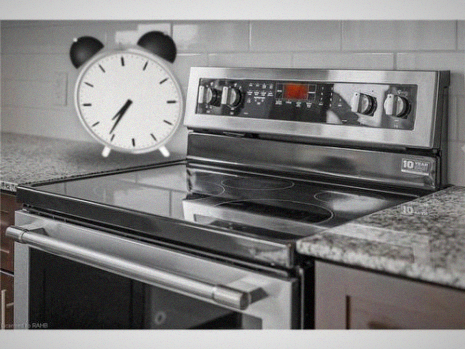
7:36
